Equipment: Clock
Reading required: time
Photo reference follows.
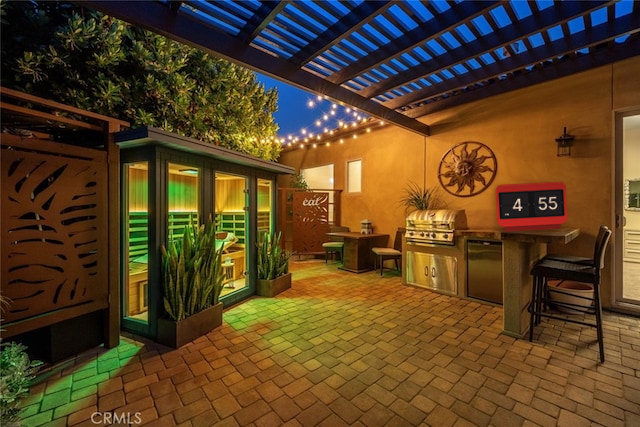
4:55
